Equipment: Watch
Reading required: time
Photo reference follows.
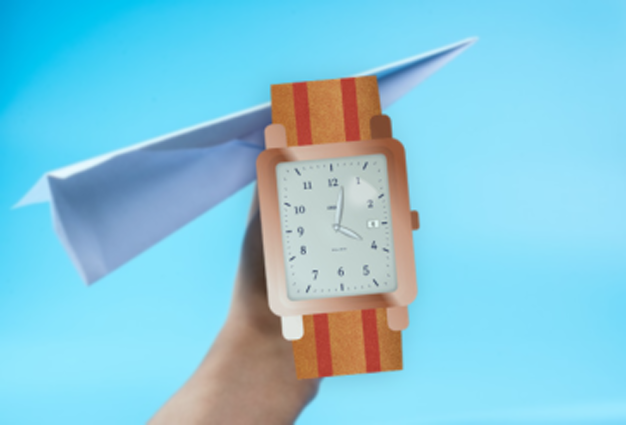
4:02
